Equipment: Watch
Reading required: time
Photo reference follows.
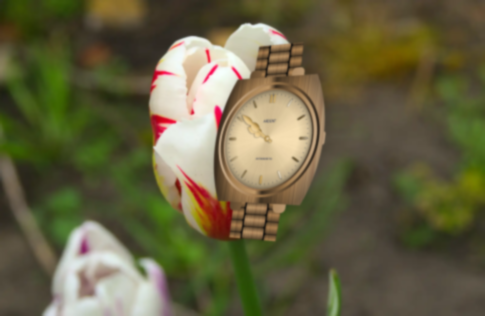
9:51
